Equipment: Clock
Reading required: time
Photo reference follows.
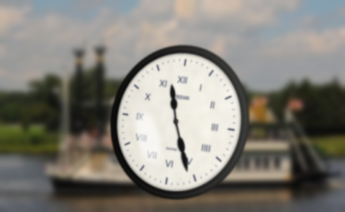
11:26
